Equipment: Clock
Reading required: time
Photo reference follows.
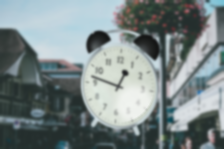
12:47
